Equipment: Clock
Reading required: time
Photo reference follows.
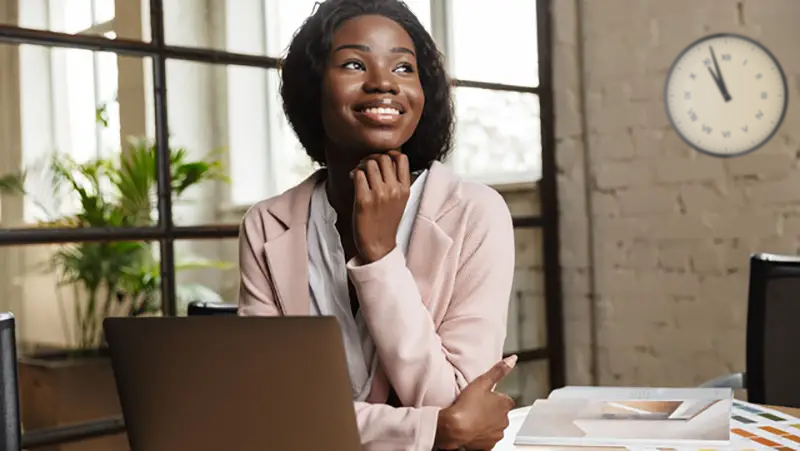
10:57
